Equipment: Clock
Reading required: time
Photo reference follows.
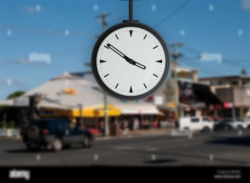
3:51
